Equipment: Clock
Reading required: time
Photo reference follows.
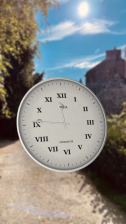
11:46
